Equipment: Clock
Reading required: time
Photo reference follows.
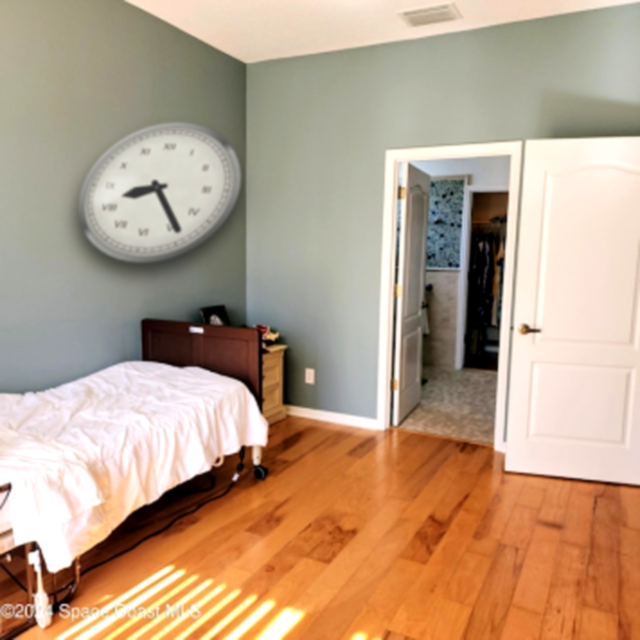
8:24
